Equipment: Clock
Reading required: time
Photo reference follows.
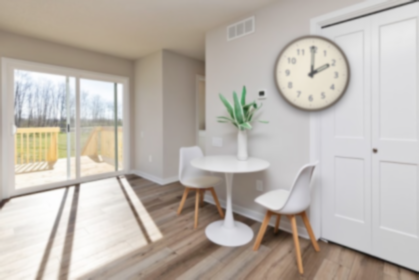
2:00
